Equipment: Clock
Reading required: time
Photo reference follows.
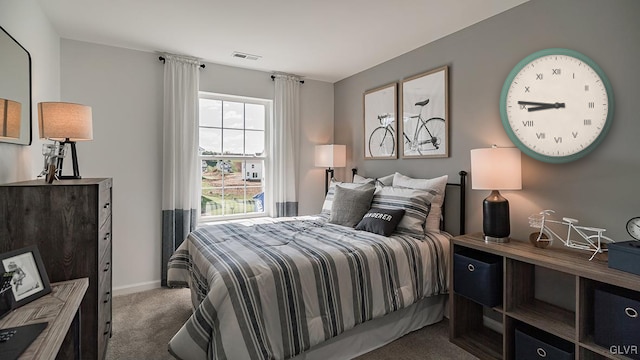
8:46
